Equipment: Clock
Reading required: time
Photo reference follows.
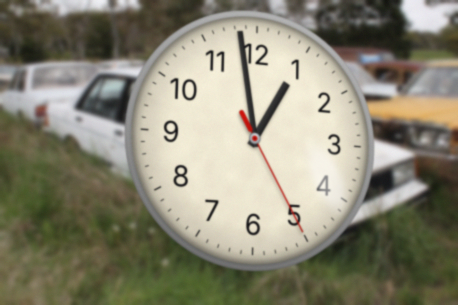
12:58:25
